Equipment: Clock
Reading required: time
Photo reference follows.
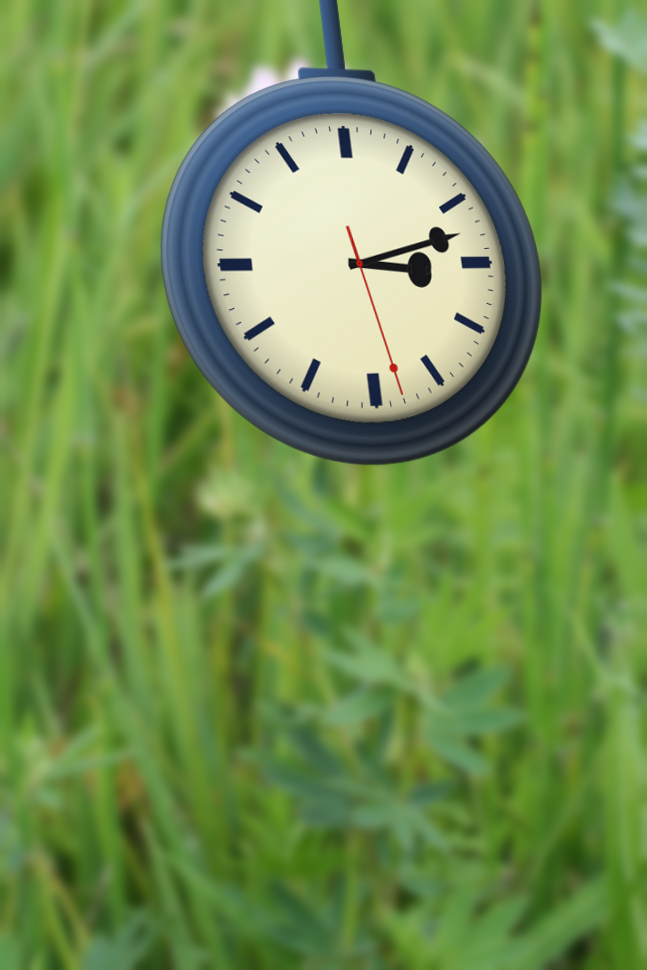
3:12:28
